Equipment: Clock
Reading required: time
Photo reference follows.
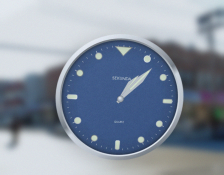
1:07
